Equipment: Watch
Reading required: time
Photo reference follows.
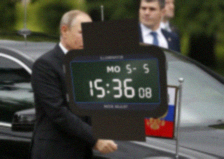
15:36
